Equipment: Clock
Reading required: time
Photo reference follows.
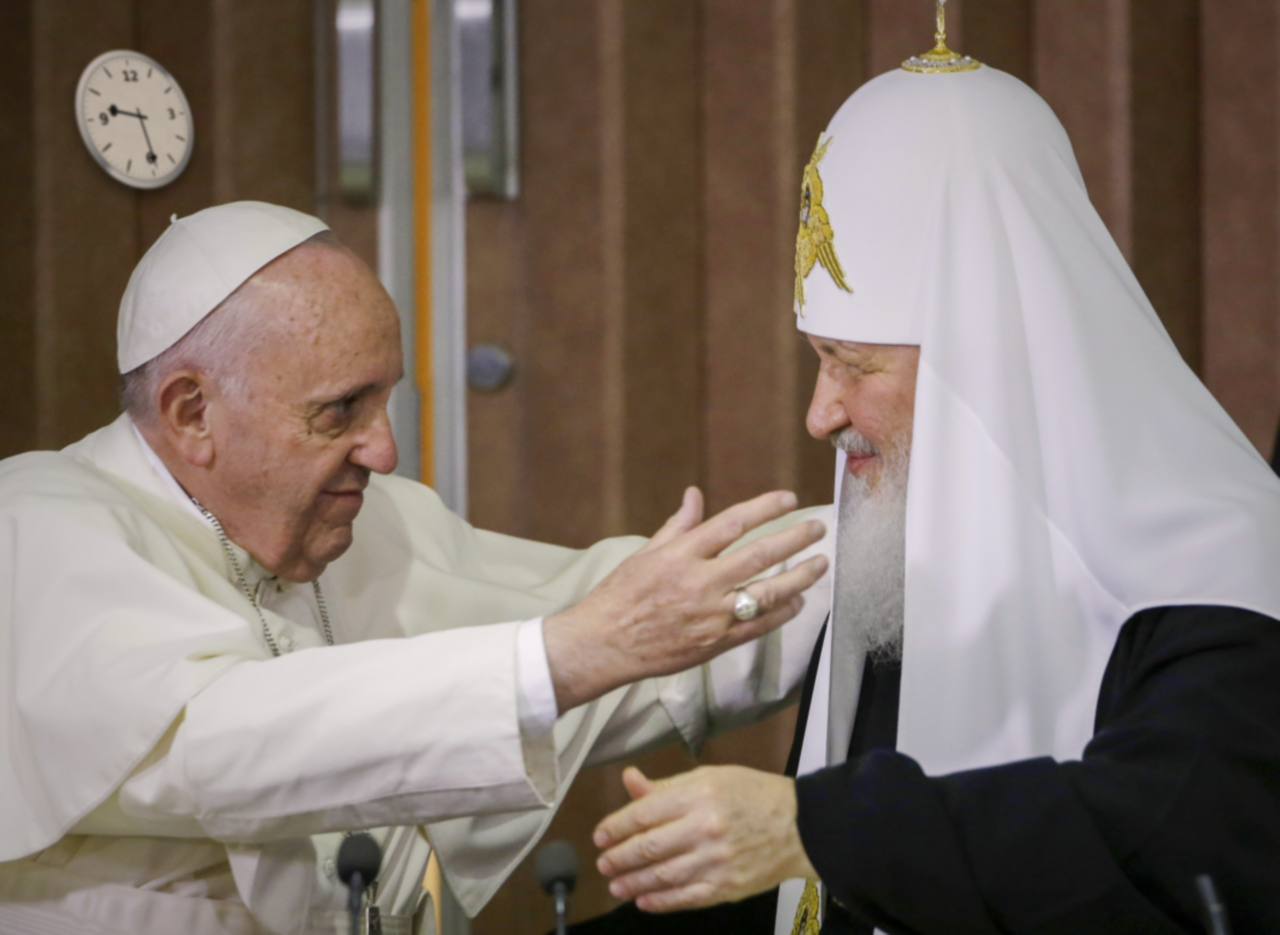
9:29
